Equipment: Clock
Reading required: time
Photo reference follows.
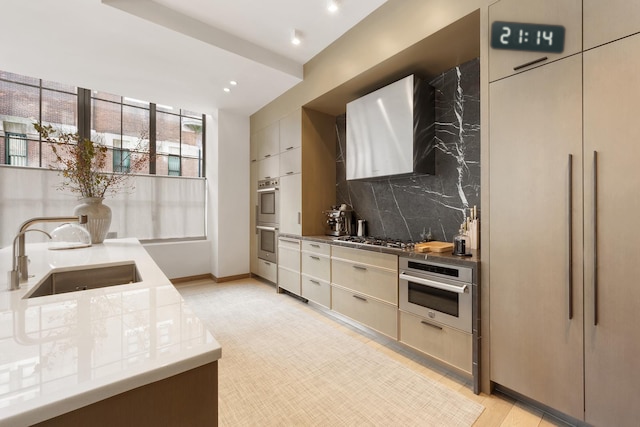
21:14
